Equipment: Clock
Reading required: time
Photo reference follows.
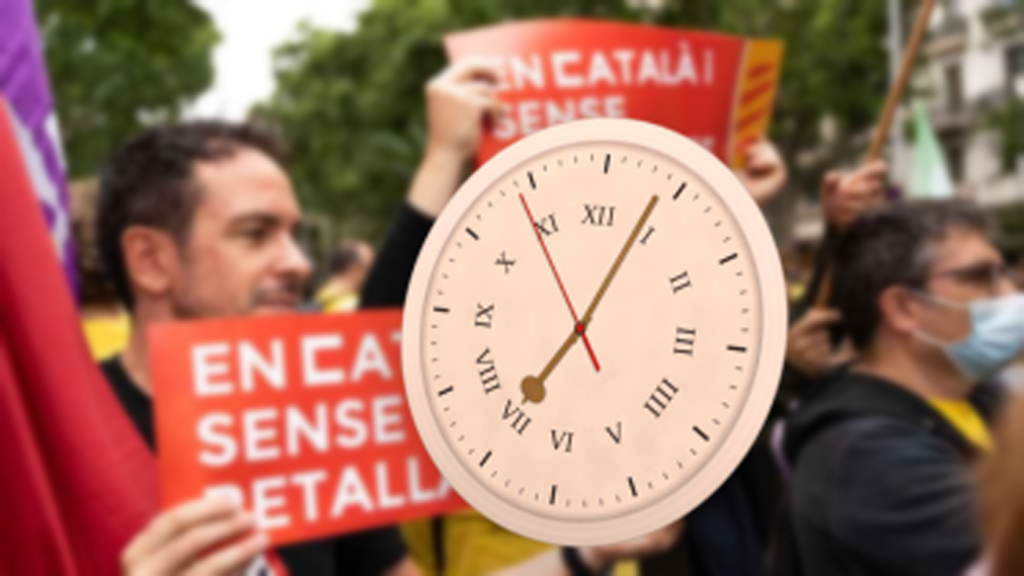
7:03:54
